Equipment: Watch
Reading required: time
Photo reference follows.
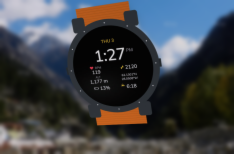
1:27
